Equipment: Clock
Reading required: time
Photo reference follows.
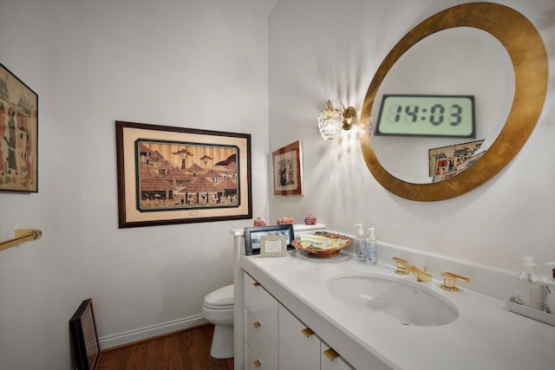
14:03
